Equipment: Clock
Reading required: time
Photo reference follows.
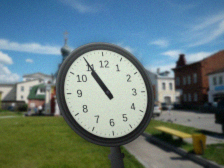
10:55
